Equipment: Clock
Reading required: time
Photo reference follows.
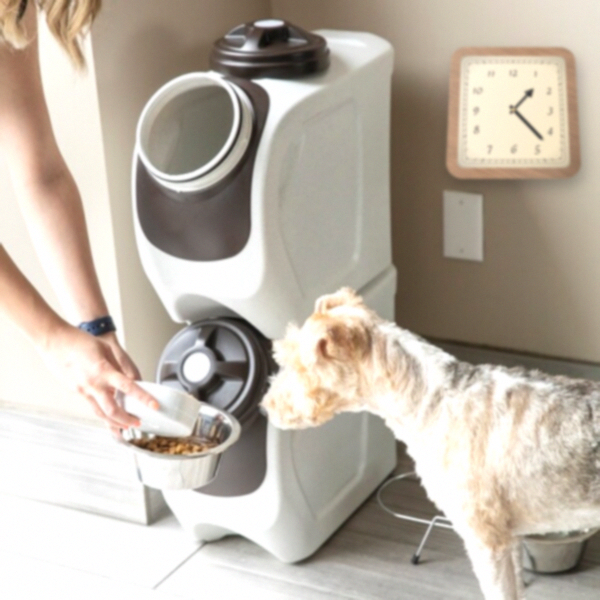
1:23
